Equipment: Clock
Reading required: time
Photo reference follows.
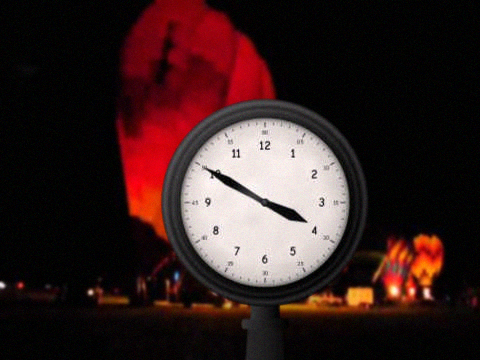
3:50
